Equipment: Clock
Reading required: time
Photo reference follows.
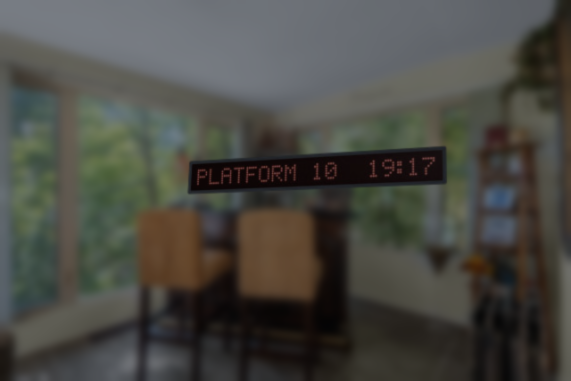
19:17
